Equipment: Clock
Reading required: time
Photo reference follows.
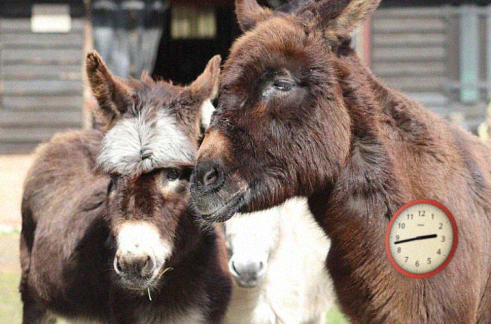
2:43
